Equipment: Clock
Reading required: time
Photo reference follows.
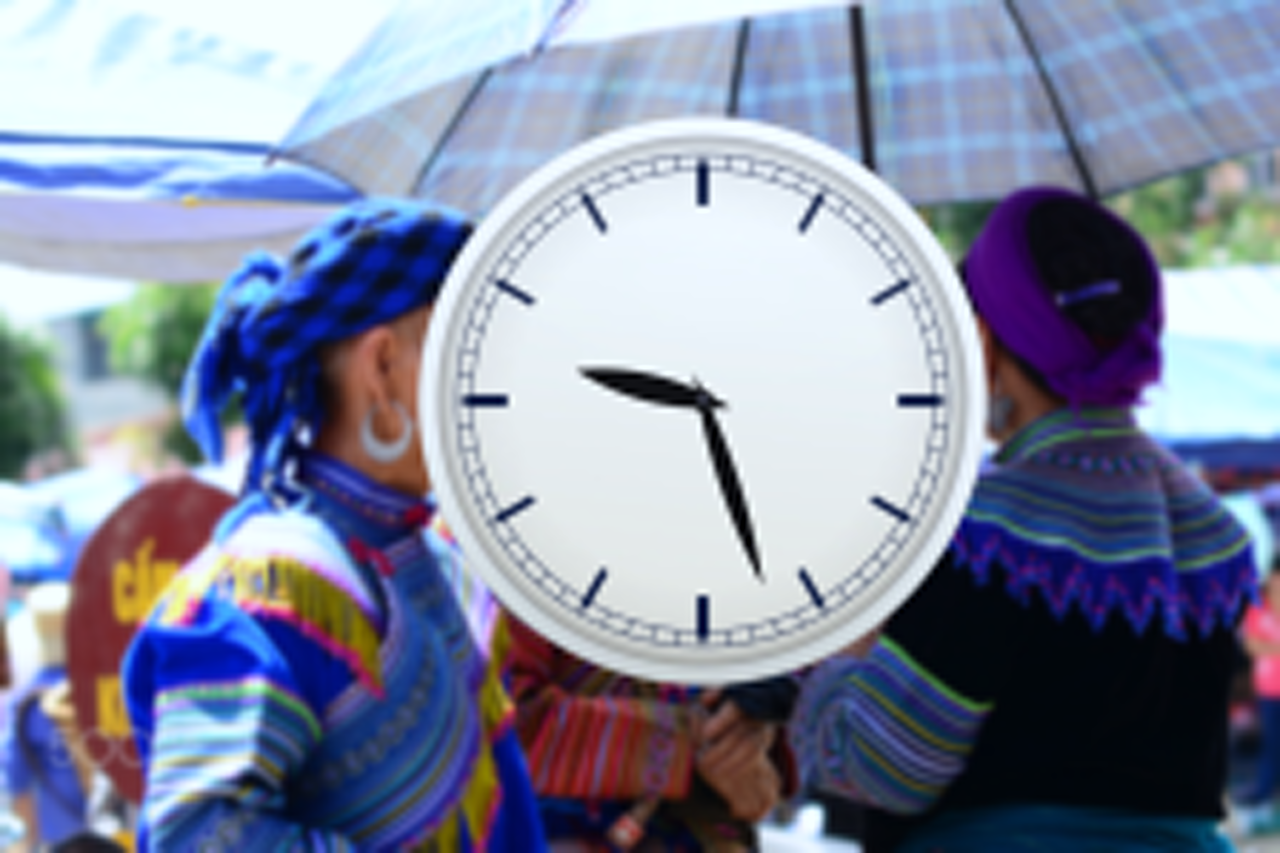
9:27
